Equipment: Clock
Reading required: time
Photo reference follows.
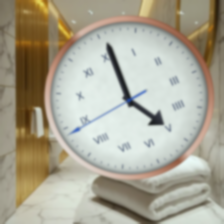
5:00:44
